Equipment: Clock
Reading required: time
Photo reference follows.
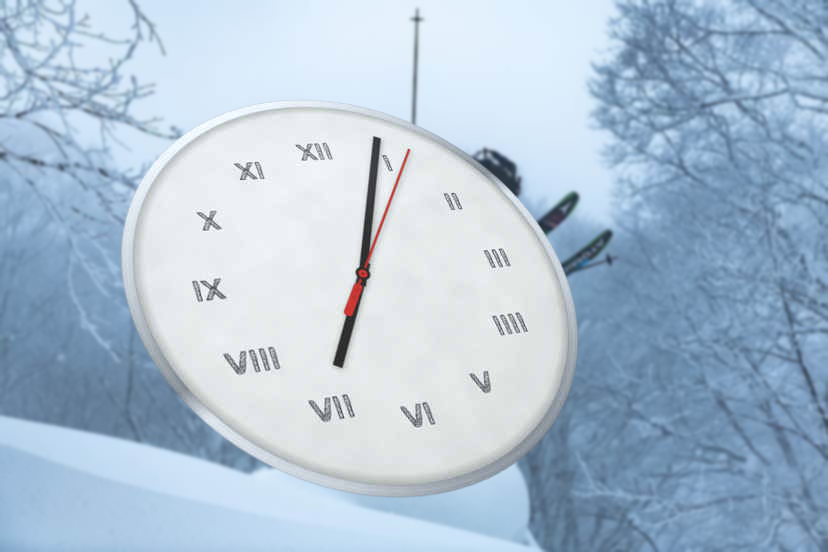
7:04:06
